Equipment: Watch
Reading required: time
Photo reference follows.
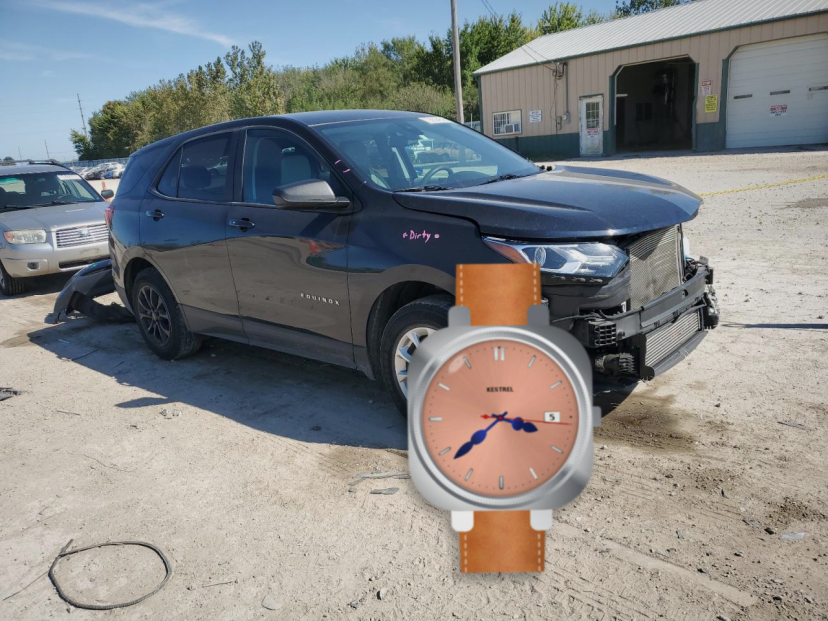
3:38:16
